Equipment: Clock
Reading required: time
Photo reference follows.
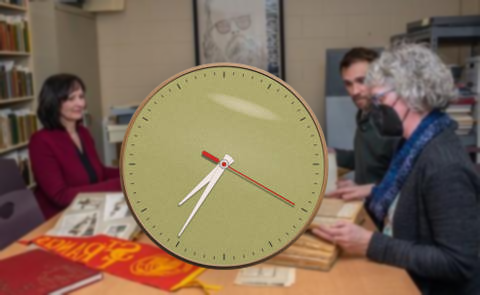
7:35:20
